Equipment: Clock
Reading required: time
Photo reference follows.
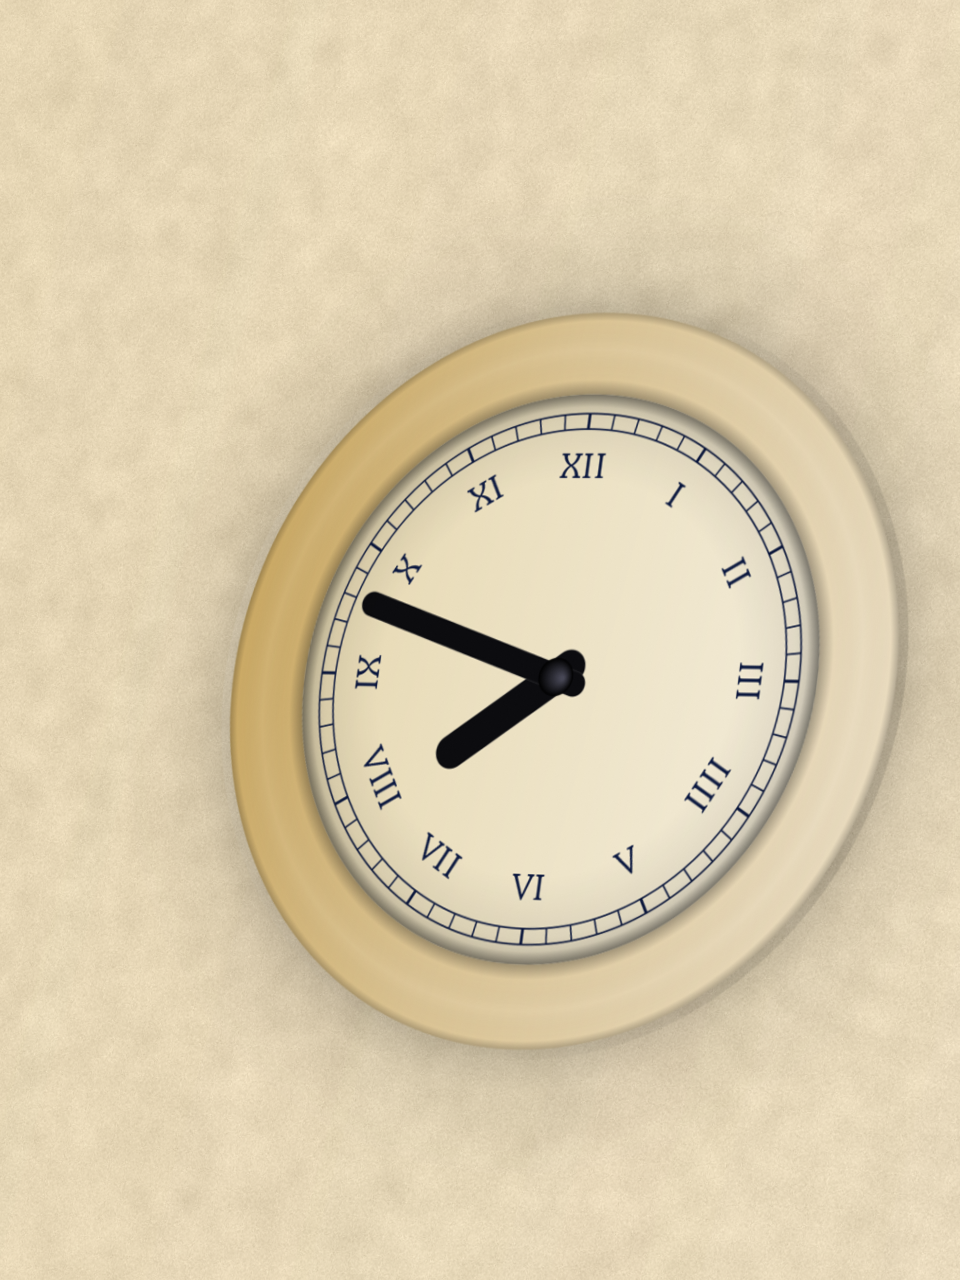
7:48
